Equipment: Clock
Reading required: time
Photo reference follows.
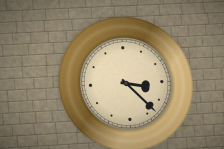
3:23
